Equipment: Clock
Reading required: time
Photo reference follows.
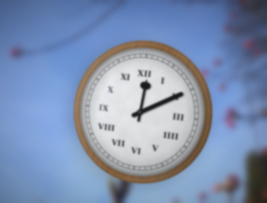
12:10
